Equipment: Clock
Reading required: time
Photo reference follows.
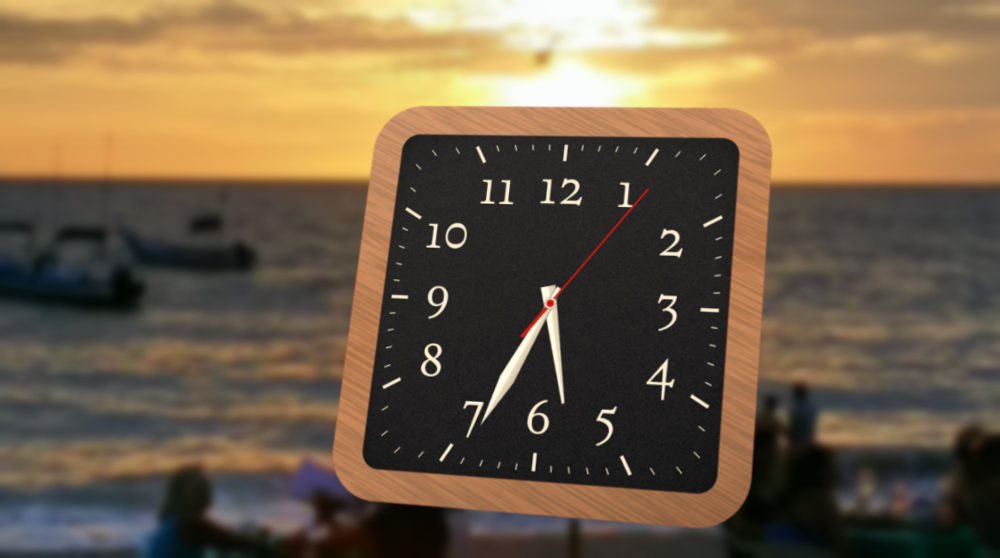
5:34:06
